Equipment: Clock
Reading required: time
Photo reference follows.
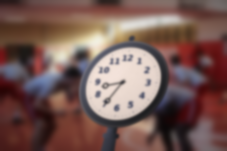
8:35
